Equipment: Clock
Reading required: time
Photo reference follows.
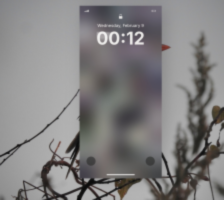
0:12
